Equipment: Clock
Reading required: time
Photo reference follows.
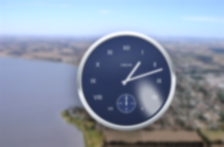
1:12
